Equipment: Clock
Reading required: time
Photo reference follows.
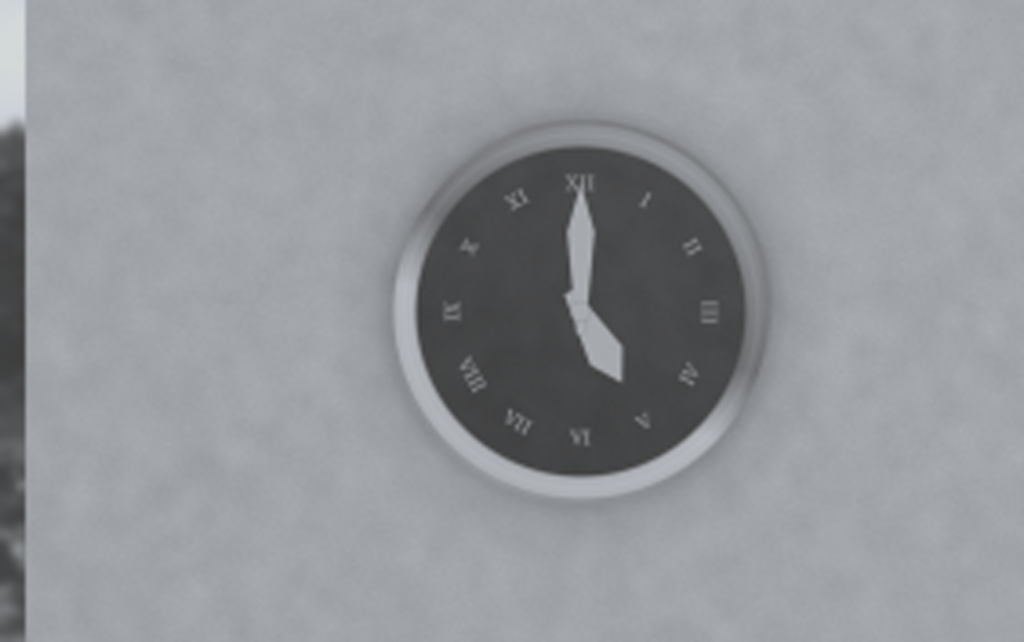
5:00
